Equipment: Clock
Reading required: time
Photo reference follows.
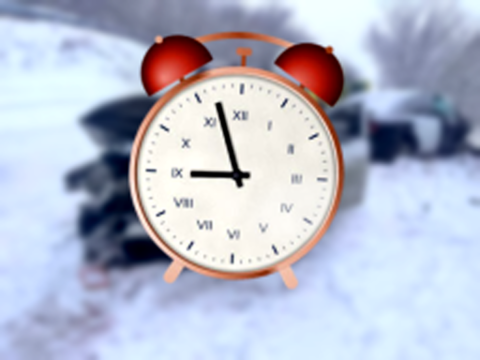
8:57
